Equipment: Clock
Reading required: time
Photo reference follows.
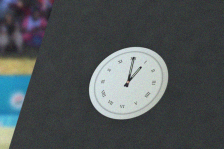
1:00
